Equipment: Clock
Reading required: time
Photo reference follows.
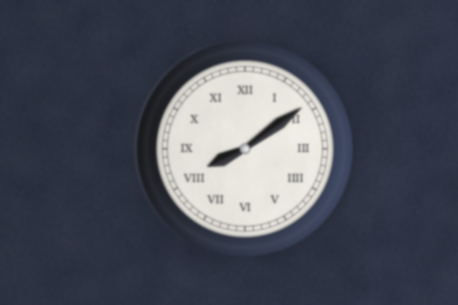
8:09
